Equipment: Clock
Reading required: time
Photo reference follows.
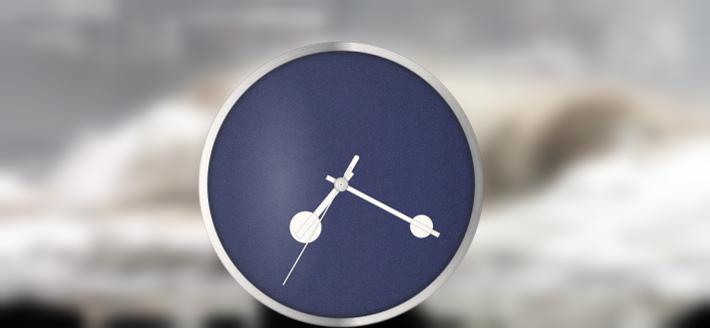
7:19:35
